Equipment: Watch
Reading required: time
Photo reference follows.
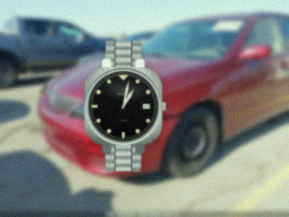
1:02
